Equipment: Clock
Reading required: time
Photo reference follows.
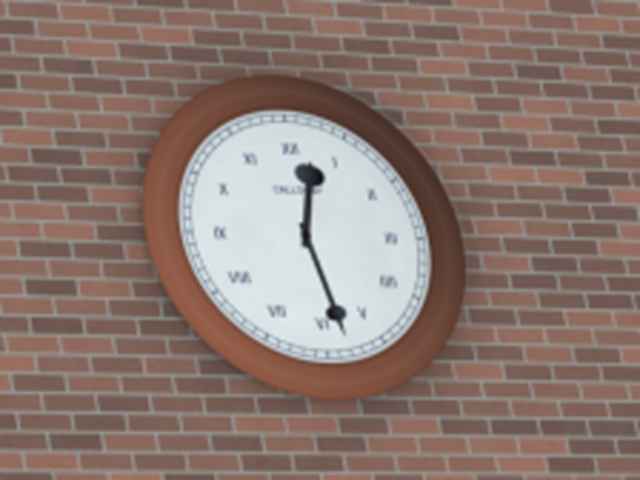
12:28
